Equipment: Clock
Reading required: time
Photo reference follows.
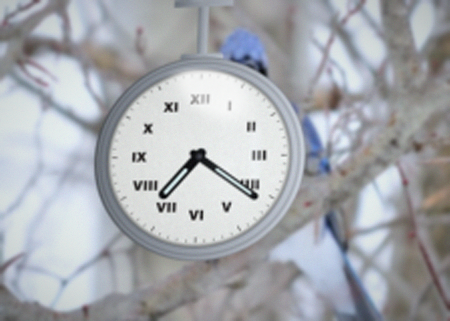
7:21
